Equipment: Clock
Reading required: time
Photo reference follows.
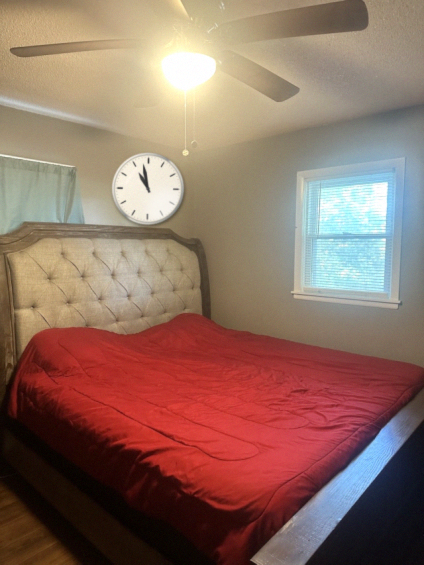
10:58
